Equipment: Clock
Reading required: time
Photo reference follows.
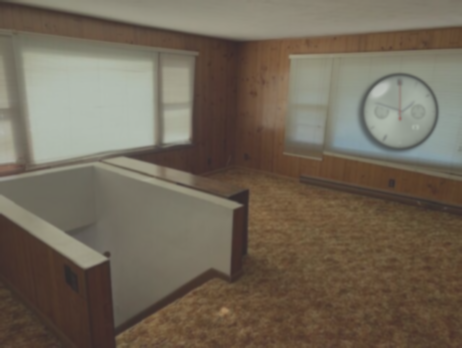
1:48
